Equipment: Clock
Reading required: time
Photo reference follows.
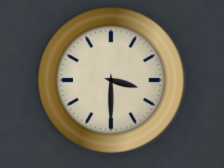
3:30
